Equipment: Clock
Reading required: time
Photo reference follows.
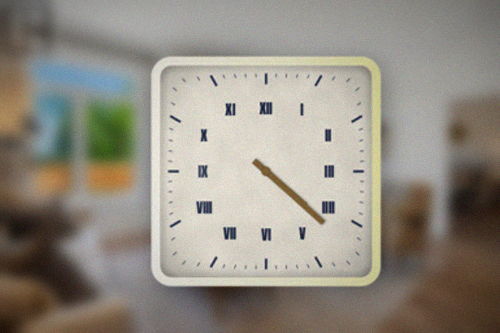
4:22
